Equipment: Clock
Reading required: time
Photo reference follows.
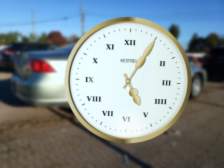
5:05
